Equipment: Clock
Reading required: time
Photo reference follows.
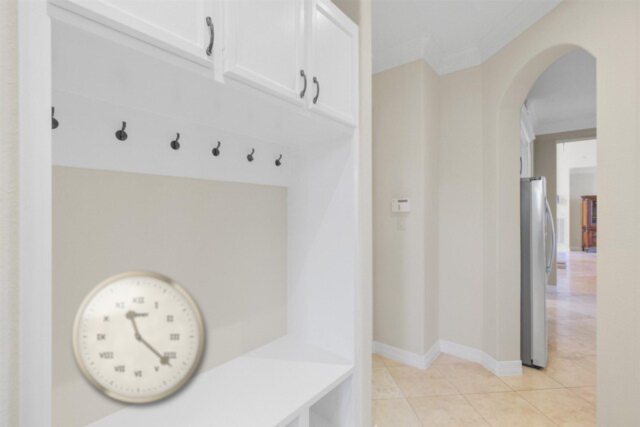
11:22
